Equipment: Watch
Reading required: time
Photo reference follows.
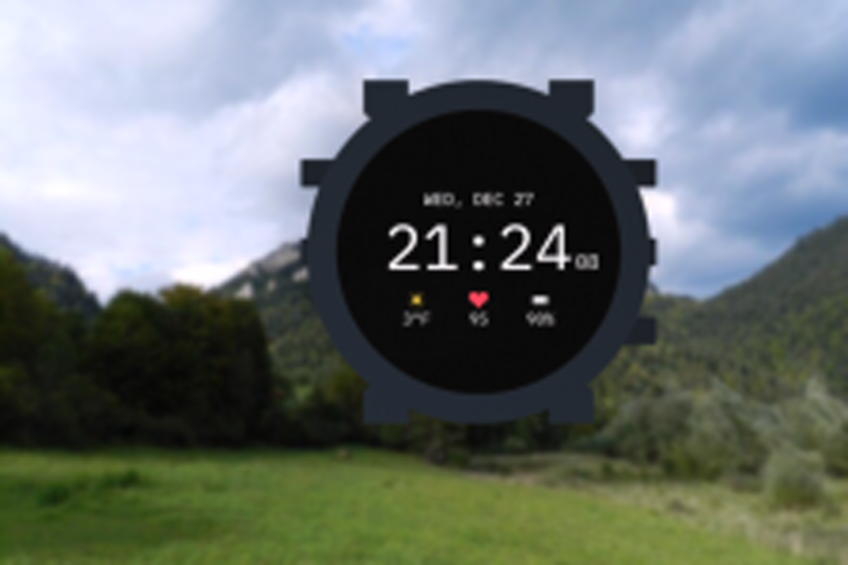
21:24
